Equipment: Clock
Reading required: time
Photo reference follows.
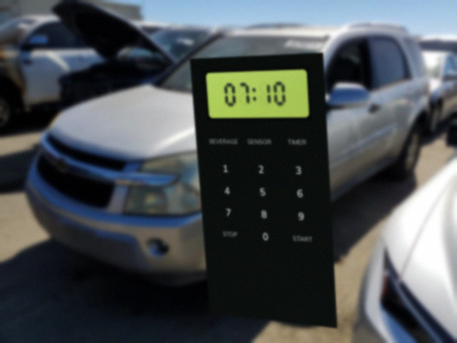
7:10
